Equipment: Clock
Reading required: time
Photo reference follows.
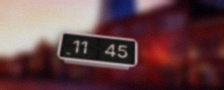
11:45
